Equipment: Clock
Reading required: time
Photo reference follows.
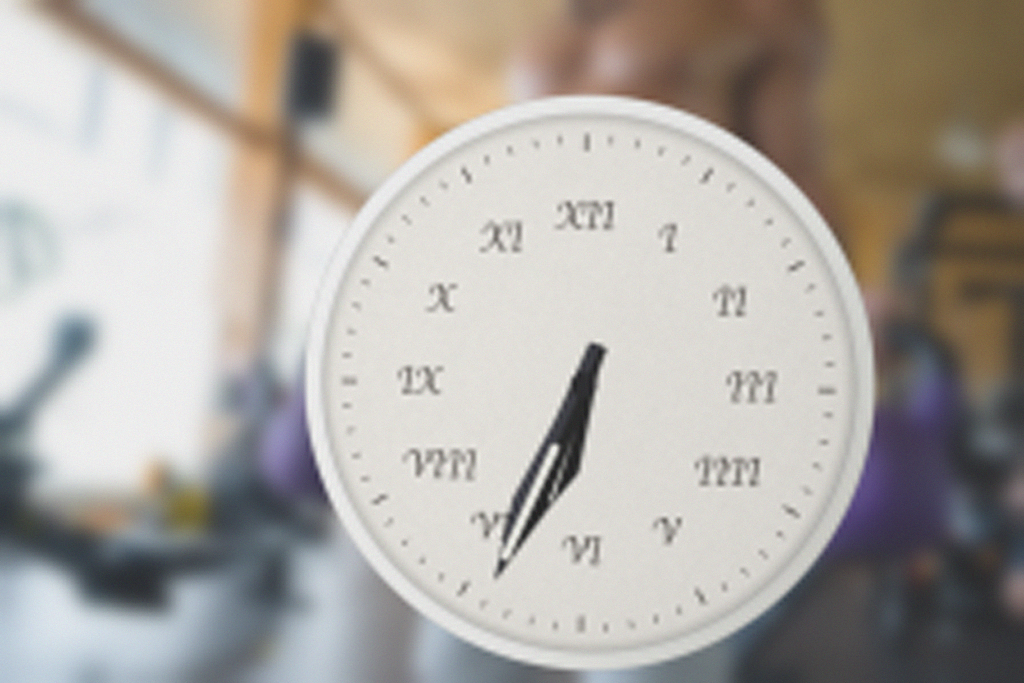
6:34
